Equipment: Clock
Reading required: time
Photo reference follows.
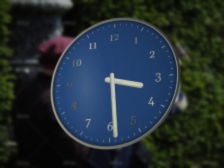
3:29
